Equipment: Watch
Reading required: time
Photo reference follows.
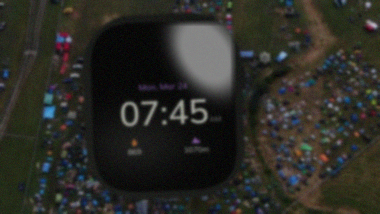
7:45
